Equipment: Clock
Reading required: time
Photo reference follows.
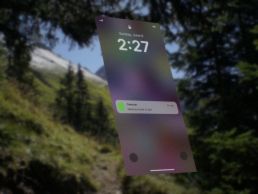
2:27
